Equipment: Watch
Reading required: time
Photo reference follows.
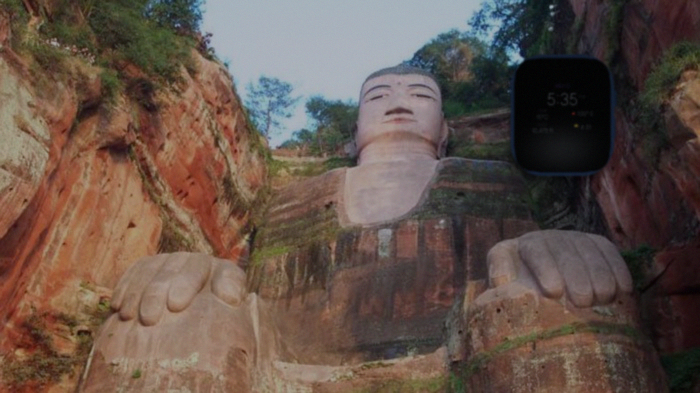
5:35
